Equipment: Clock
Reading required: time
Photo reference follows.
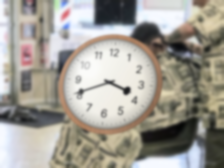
3:41
